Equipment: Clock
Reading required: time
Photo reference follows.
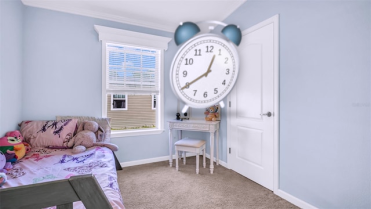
12:40
